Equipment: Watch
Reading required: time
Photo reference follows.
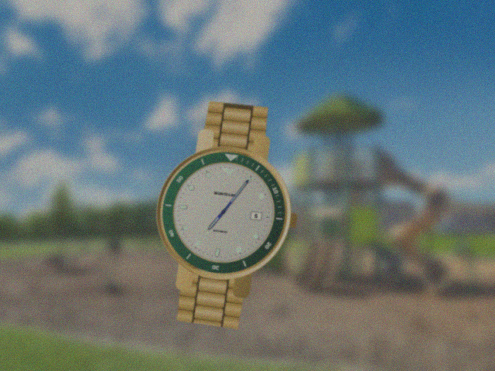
7:05
